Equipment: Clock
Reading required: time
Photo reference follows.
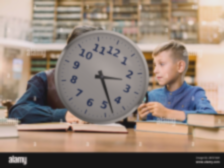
2:23
